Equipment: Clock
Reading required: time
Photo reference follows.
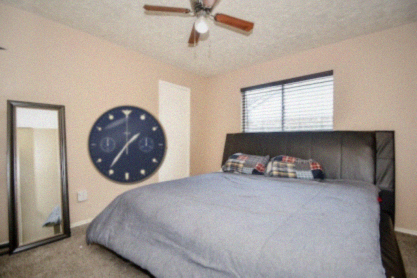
1:36
